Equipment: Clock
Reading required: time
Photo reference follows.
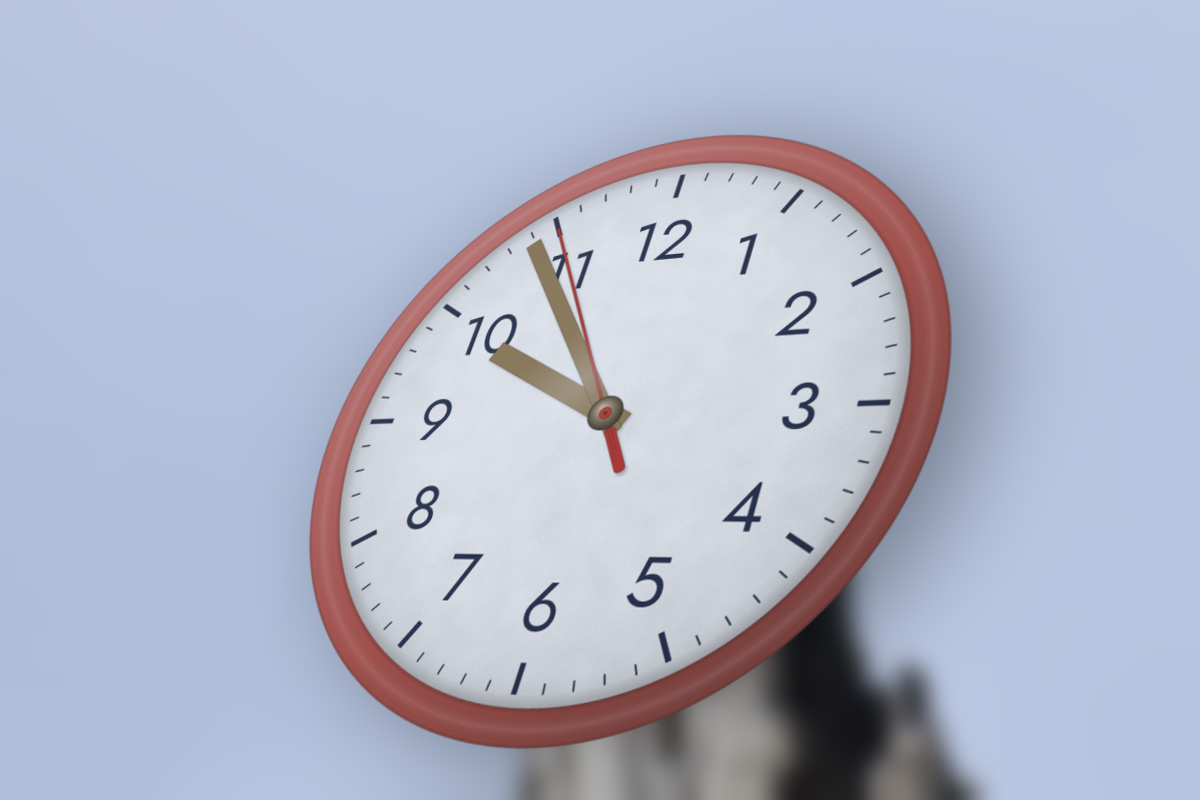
9:53:55
